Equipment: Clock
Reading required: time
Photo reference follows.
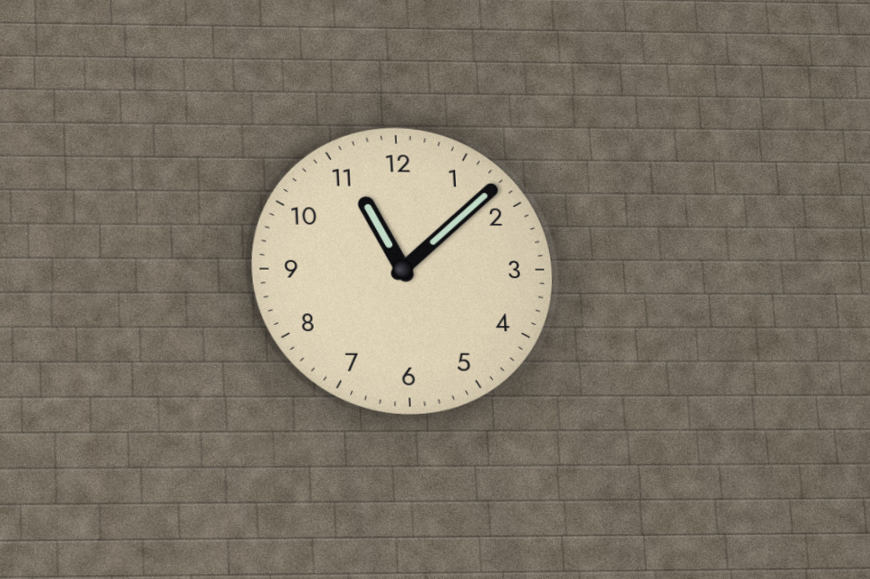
11:08
